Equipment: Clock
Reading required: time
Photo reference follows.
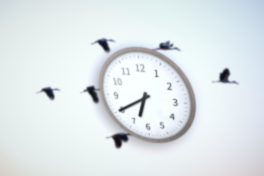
6:40
